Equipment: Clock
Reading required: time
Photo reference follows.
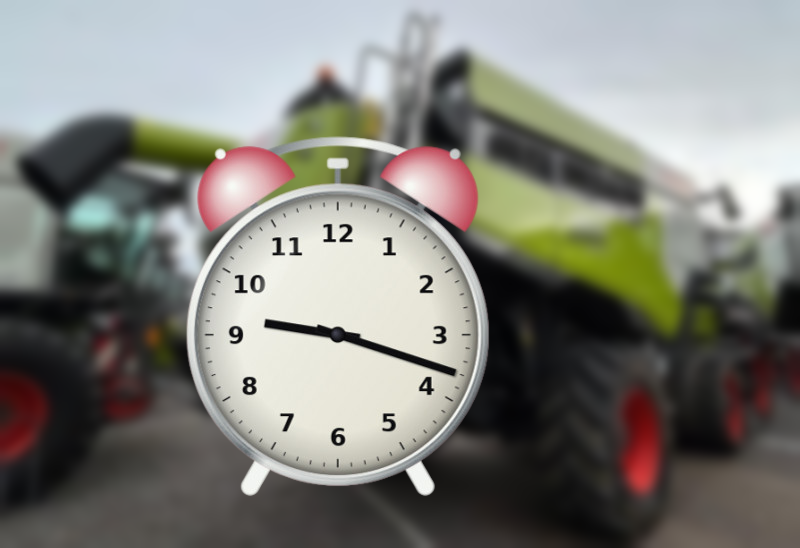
9:18
